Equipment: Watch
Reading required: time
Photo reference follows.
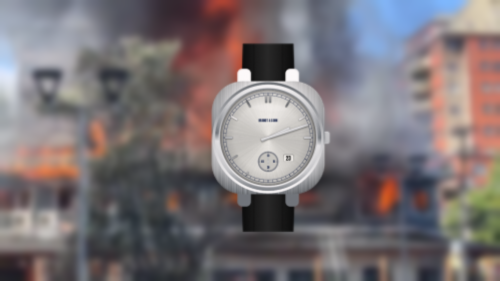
2:12
